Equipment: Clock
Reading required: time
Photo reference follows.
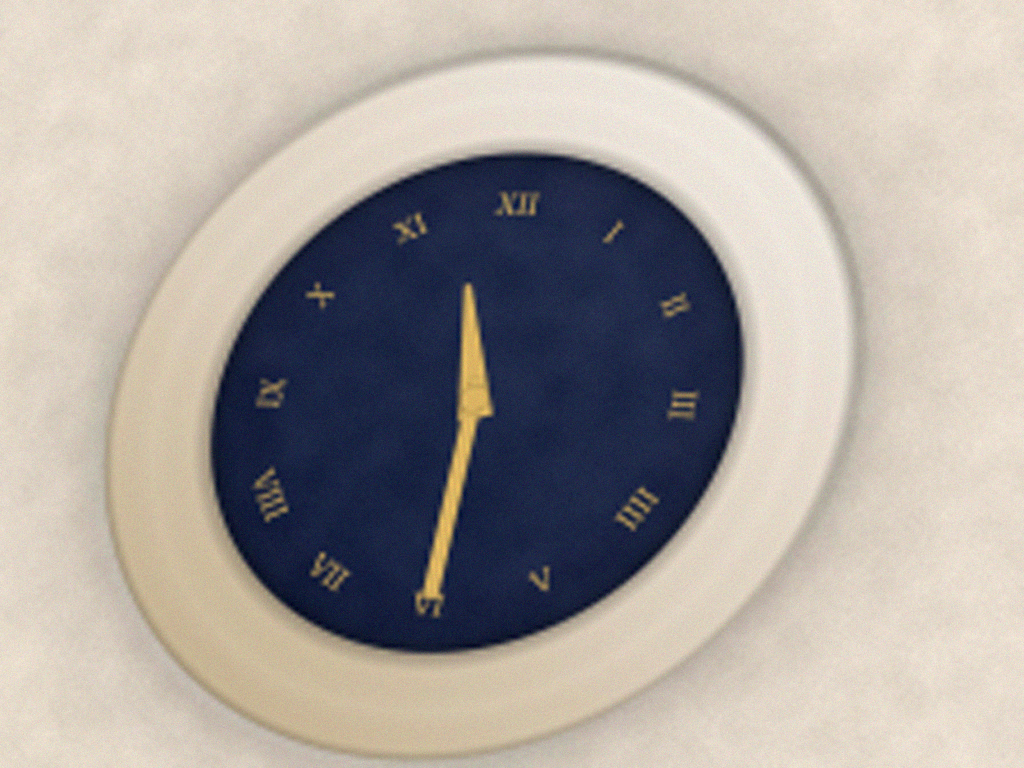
11:30
